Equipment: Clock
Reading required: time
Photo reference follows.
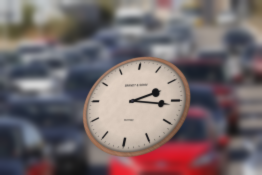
2:16
